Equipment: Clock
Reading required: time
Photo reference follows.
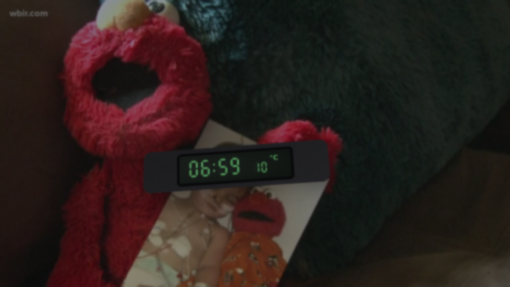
6:59
